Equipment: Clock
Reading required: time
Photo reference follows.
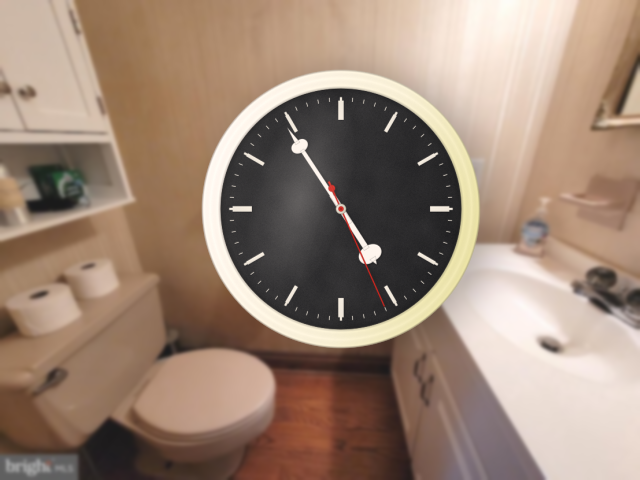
4:54:26
